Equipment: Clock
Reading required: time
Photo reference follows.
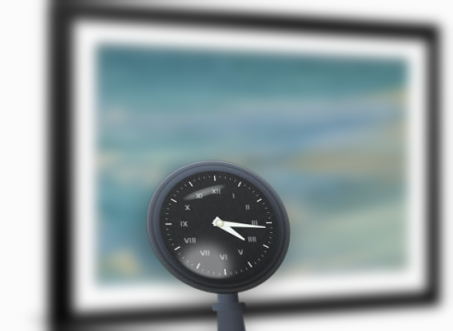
4:16
